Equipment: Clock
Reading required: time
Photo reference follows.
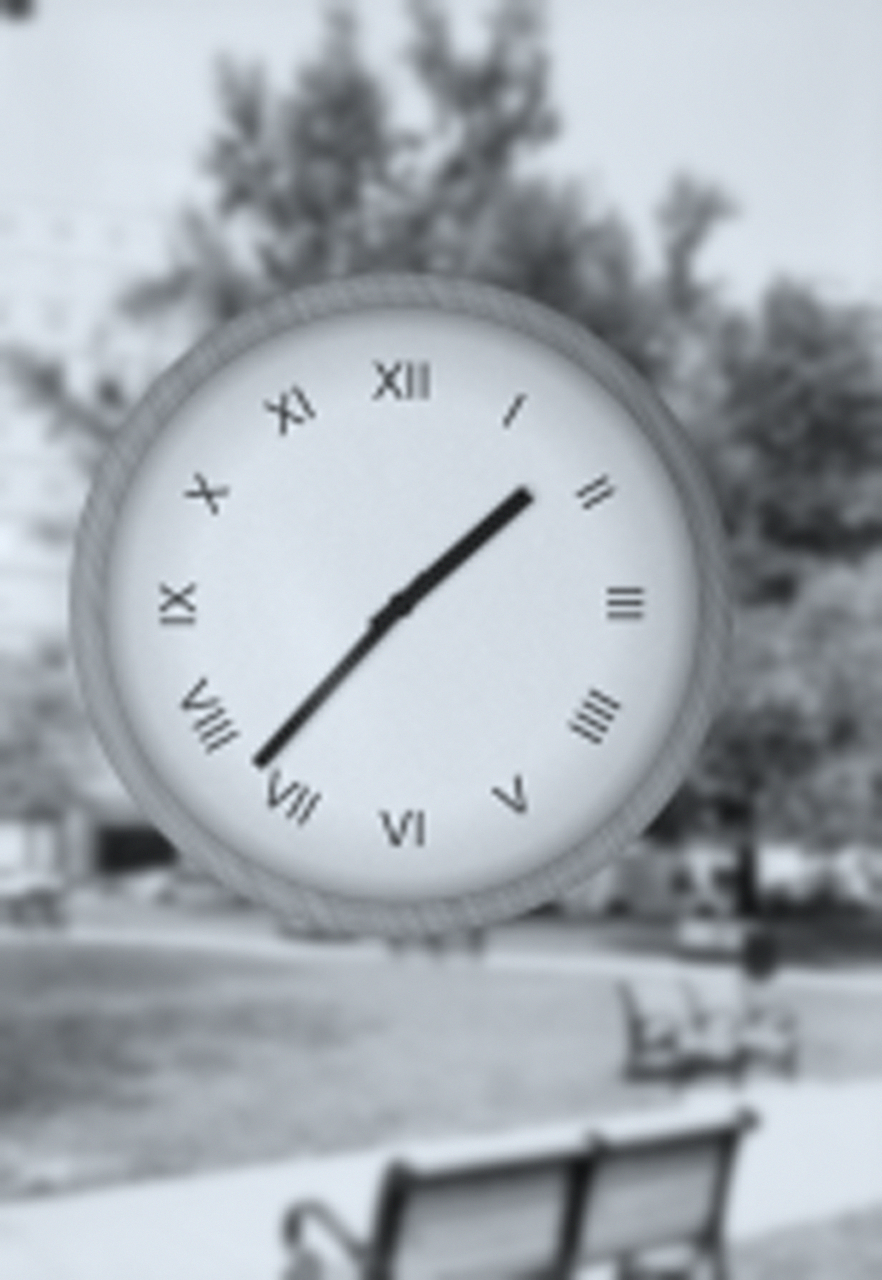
1:37
